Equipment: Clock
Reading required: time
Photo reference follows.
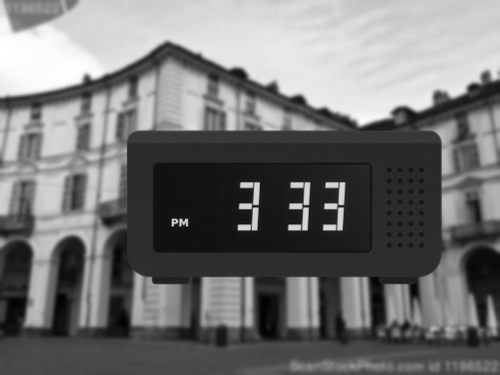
3:33
